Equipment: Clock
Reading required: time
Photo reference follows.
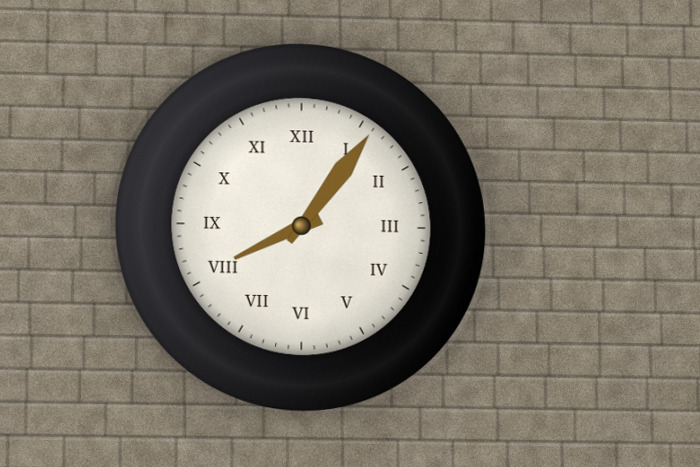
8:06
